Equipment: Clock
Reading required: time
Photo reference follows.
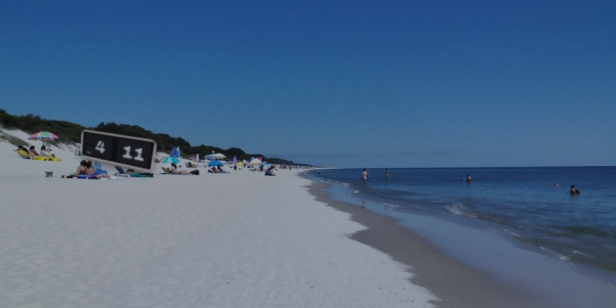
4:11
